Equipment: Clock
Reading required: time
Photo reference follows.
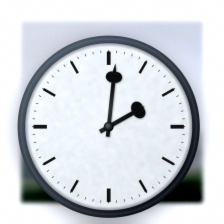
2:01
